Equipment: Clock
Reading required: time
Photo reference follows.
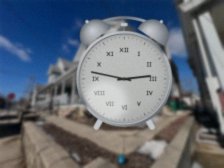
2:47
